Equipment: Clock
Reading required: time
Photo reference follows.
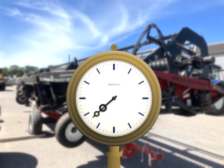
7:38
